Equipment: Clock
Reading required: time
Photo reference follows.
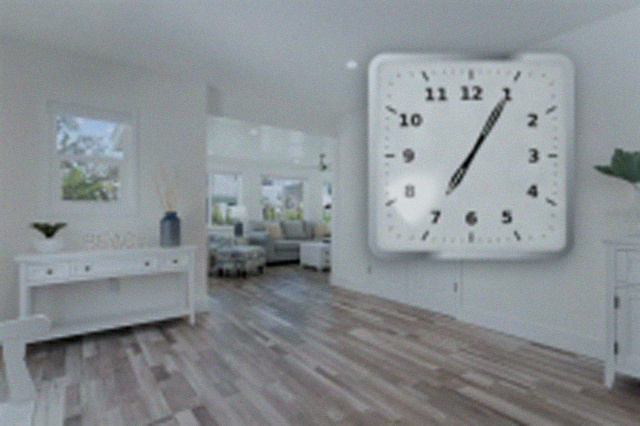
7:05
